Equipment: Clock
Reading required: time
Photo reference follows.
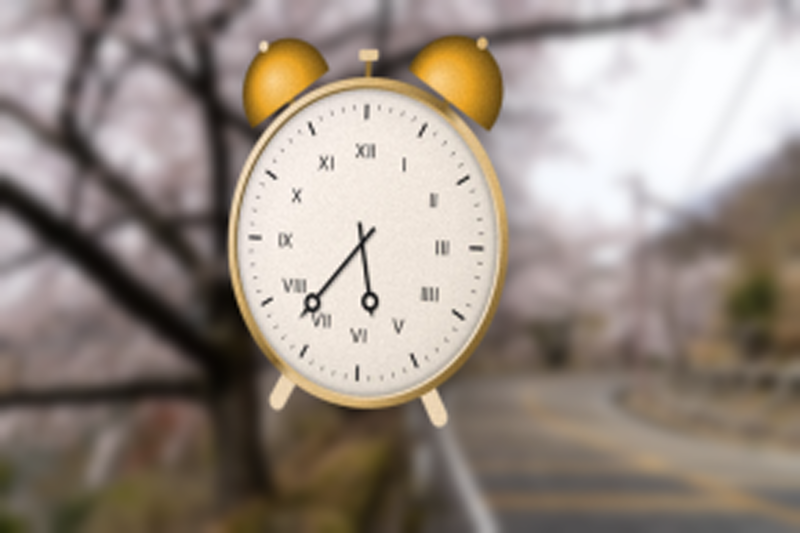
5:37
